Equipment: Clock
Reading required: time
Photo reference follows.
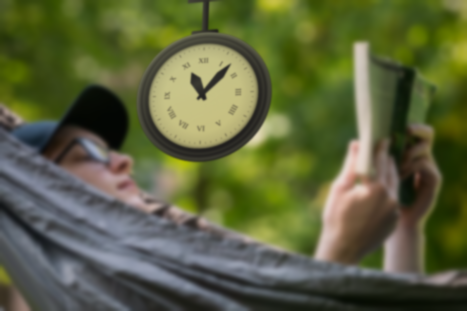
11:07
